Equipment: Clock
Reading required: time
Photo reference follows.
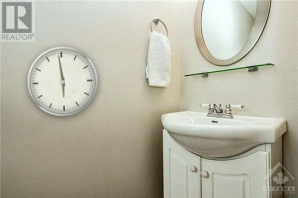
5:59
